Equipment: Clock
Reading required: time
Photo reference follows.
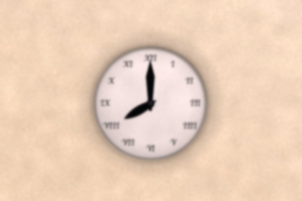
8:00
